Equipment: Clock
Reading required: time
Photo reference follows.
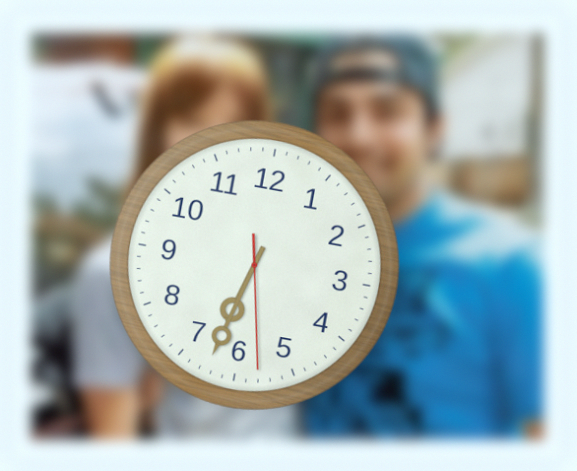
6:32:28
